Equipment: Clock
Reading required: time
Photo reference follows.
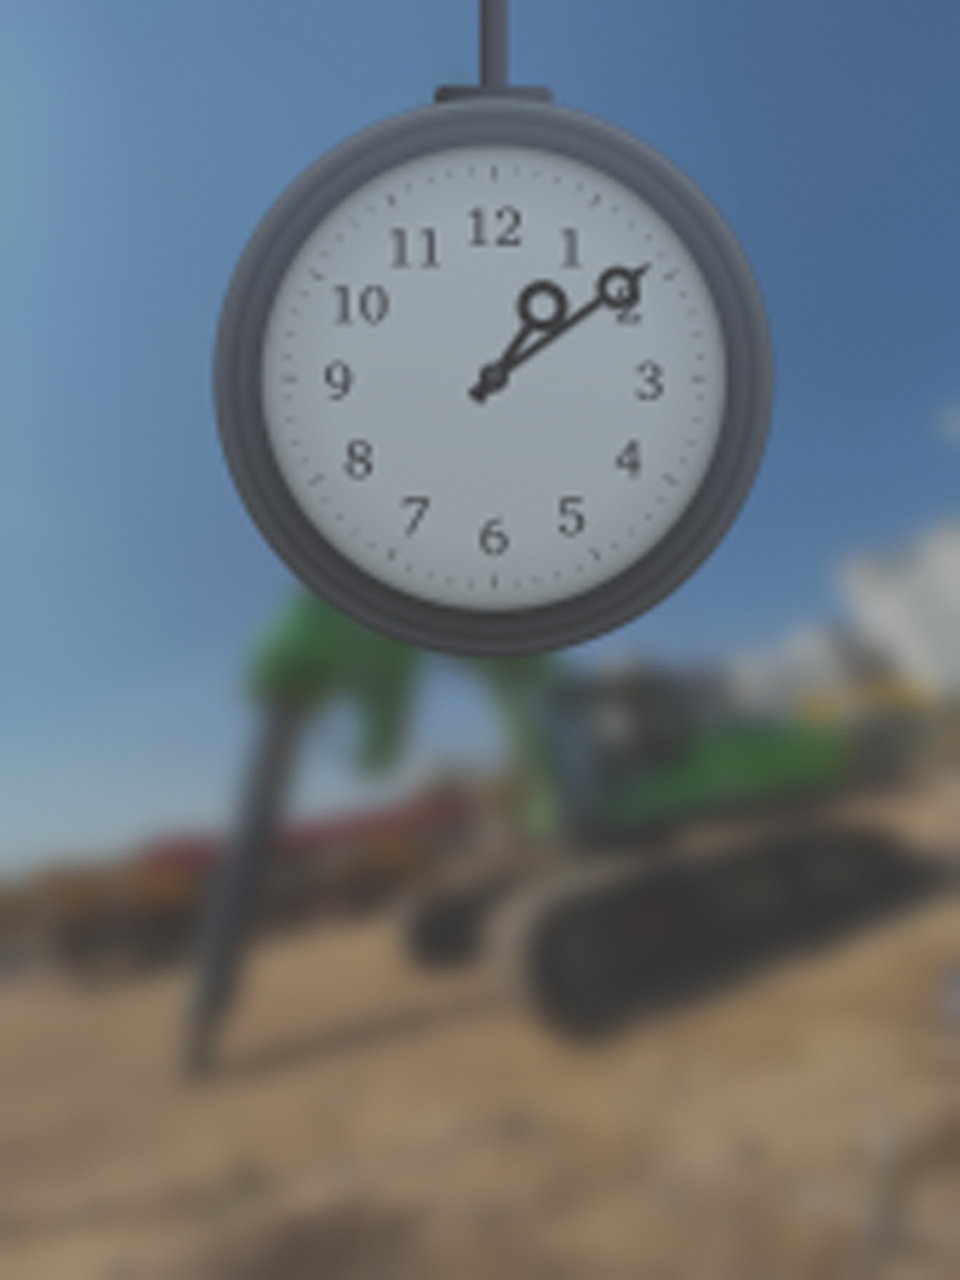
1:09
